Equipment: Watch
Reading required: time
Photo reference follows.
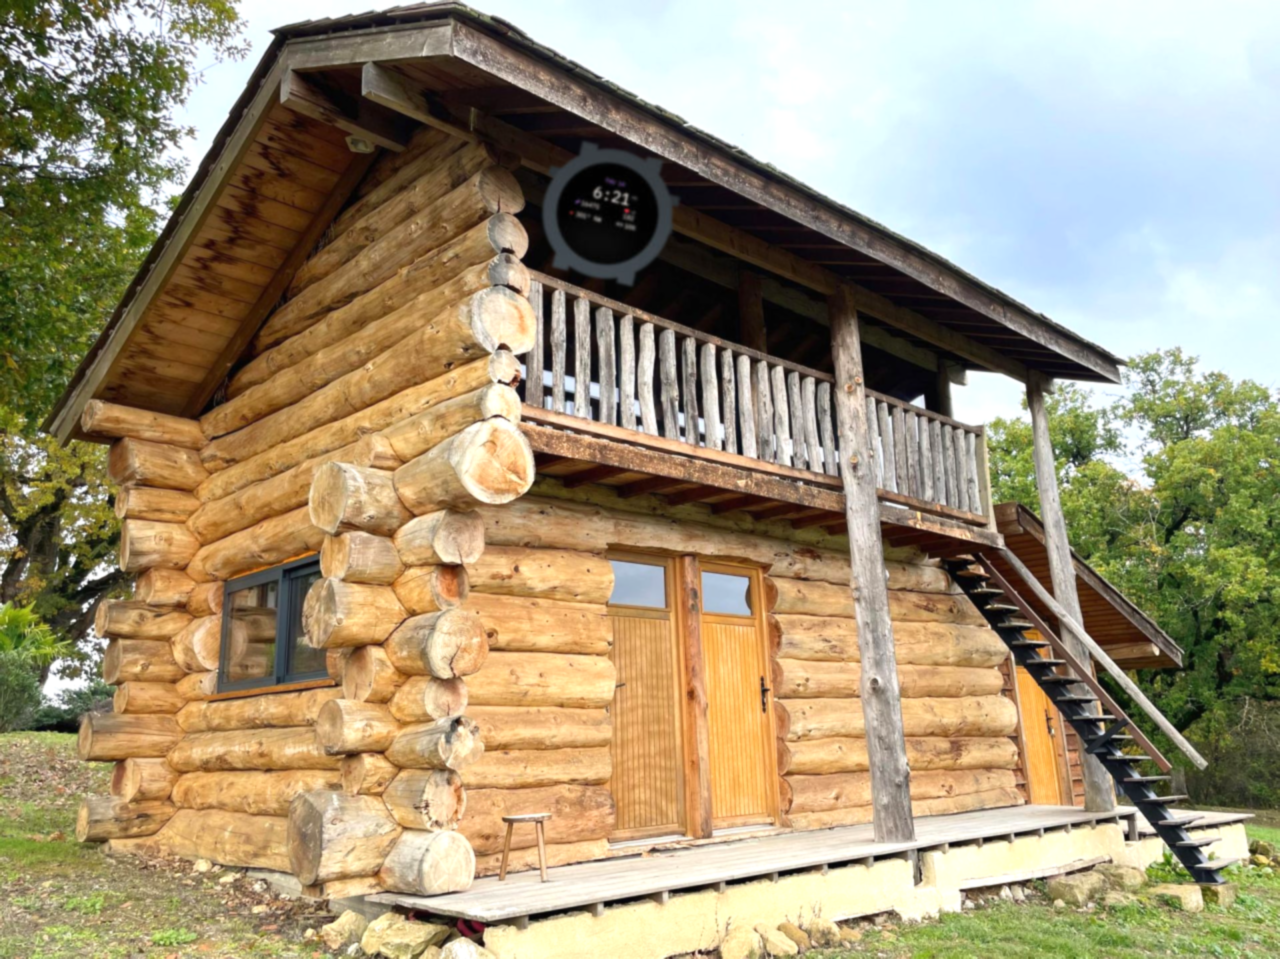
6:21
